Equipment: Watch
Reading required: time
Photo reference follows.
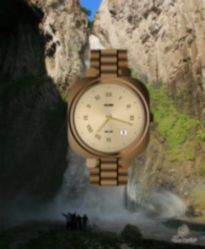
7:18
